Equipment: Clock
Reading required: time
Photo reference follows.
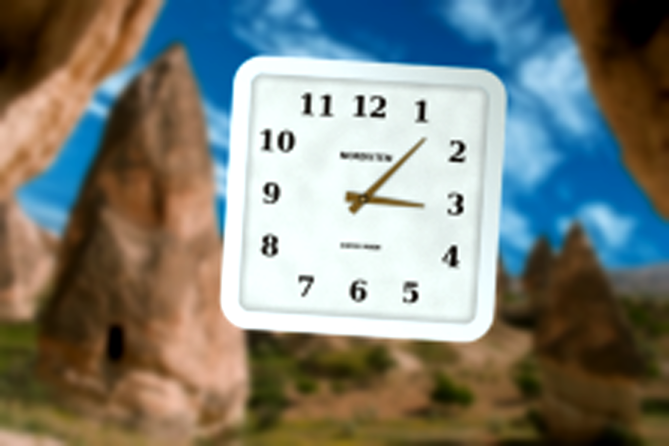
3:07
